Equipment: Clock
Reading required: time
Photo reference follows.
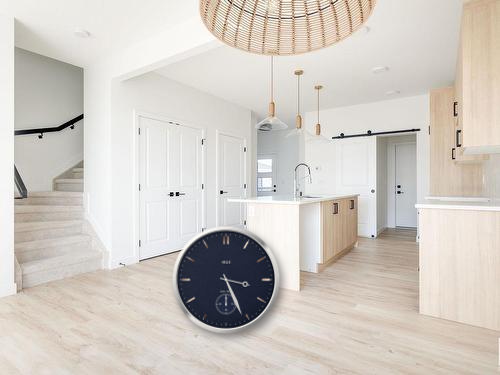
3:26
